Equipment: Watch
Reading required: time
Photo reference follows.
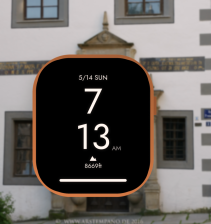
7:13
